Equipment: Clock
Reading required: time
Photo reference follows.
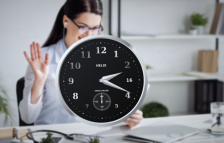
2:19
